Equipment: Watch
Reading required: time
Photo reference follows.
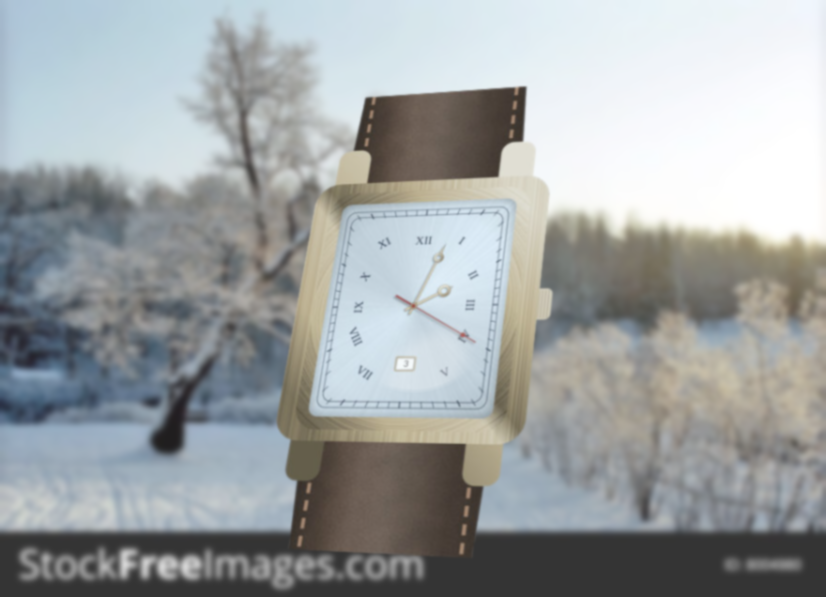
2:03:20
